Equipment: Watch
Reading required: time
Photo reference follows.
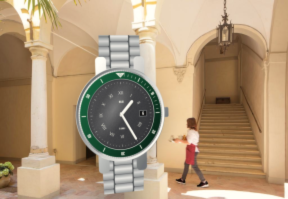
1:25
